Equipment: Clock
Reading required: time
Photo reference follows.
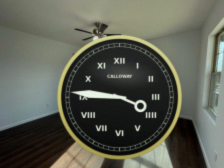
3:46
